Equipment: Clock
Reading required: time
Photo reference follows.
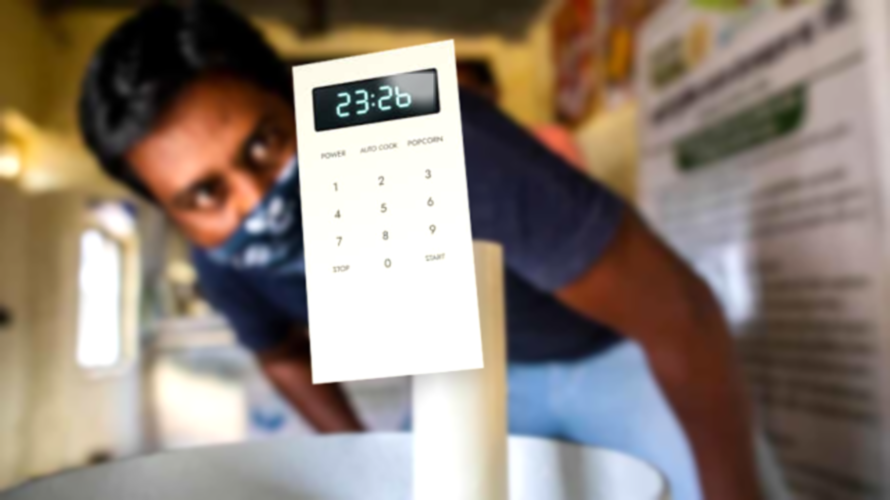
23:26
